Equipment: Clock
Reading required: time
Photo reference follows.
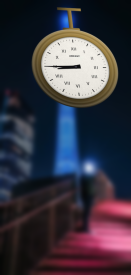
8:45
